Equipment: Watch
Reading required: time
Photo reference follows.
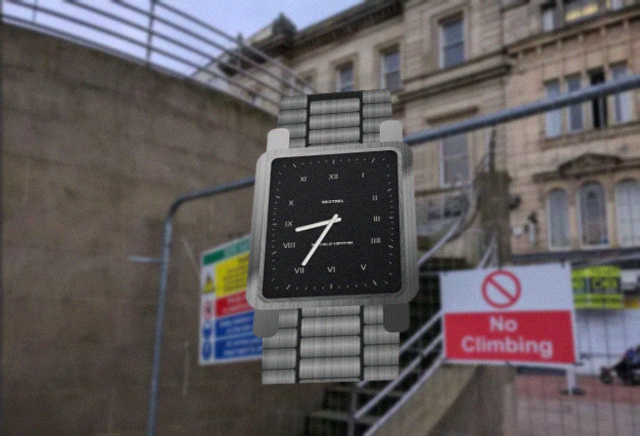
8:35
